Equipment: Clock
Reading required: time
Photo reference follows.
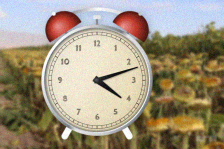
4:12
